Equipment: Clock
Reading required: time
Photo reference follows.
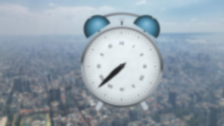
7:38
